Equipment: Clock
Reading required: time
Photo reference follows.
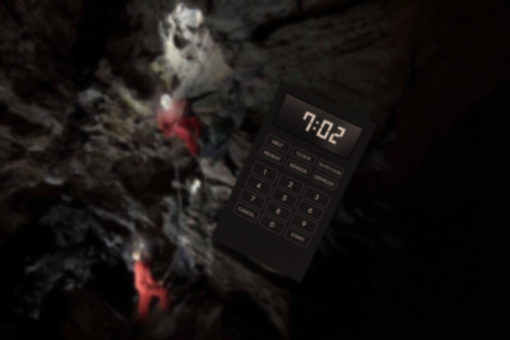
7:02
